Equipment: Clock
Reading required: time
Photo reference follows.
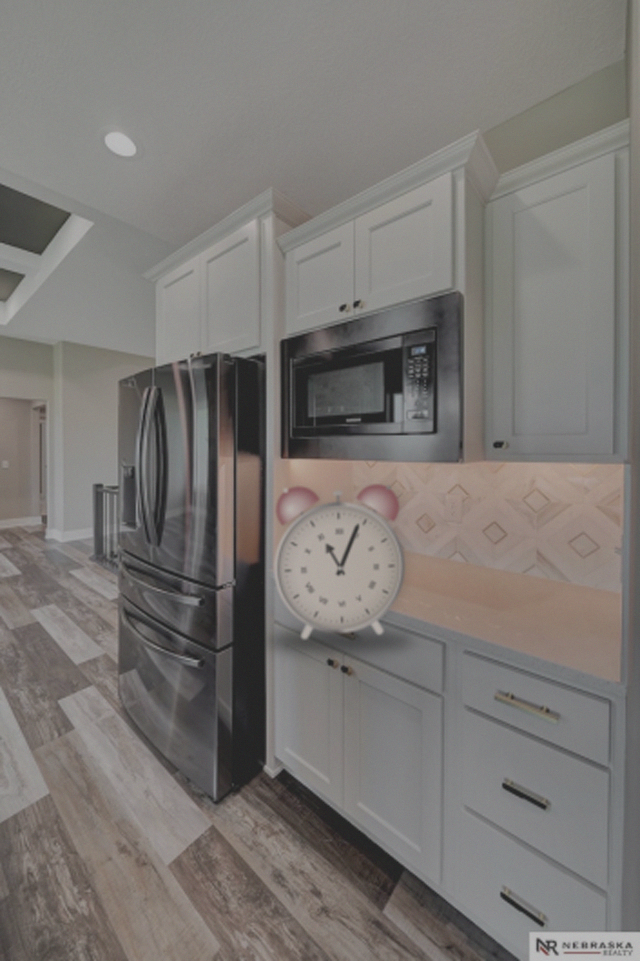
11:04
